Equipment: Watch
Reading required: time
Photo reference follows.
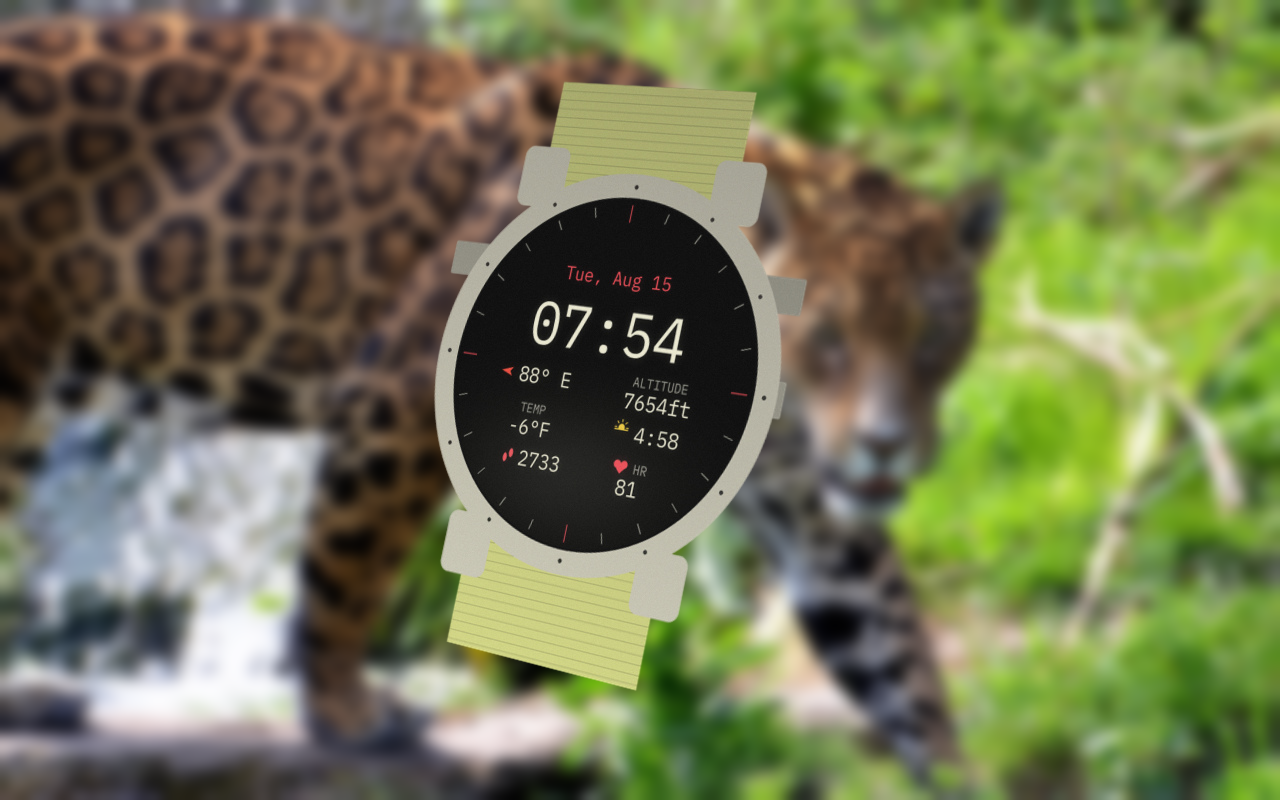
7:54
